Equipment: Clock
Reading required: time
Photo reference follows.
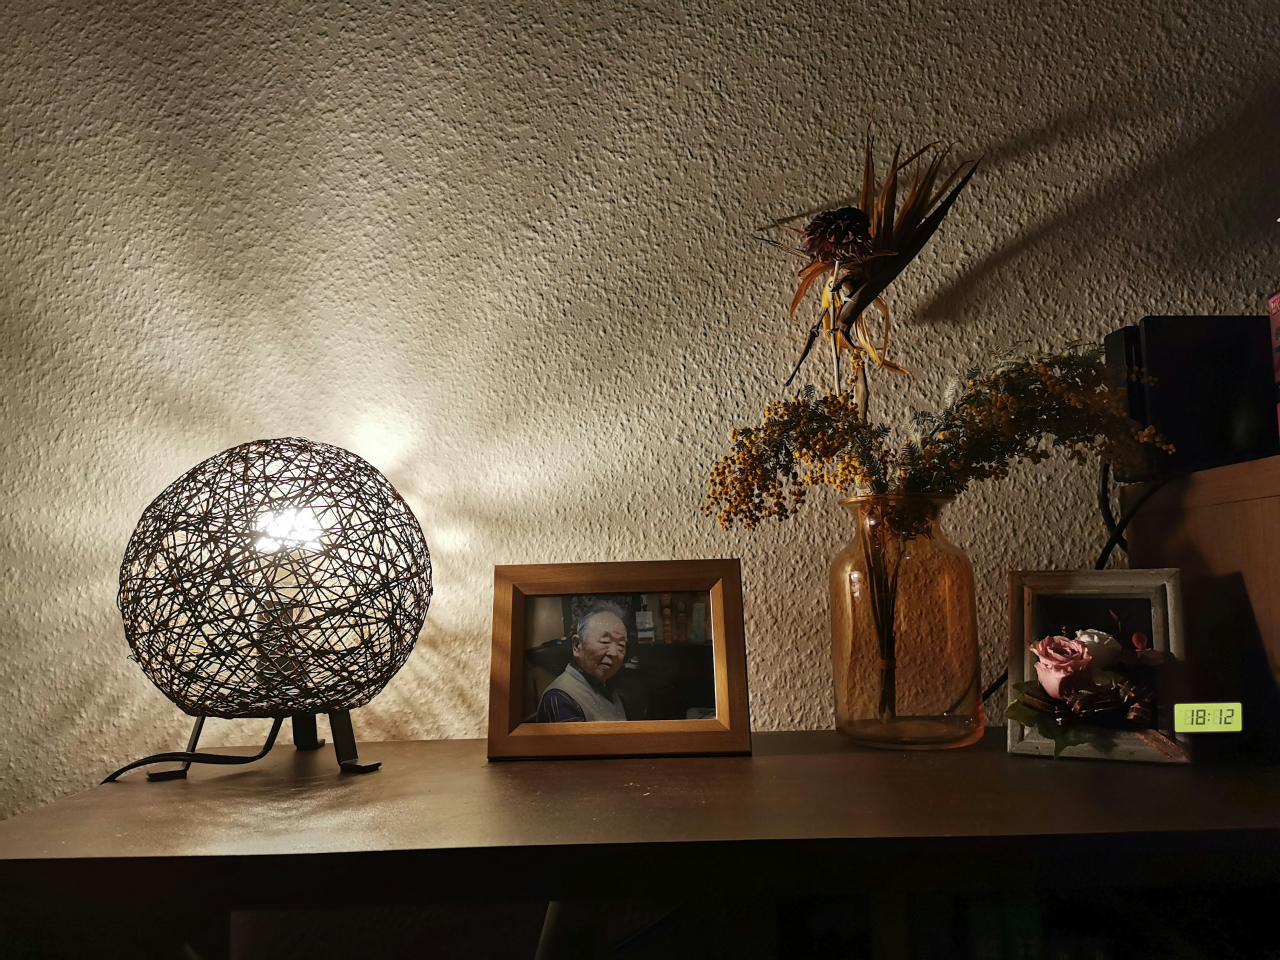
18:12
